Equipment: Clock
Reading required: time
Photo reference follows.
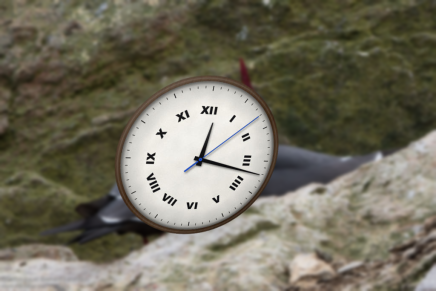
12:17:08
